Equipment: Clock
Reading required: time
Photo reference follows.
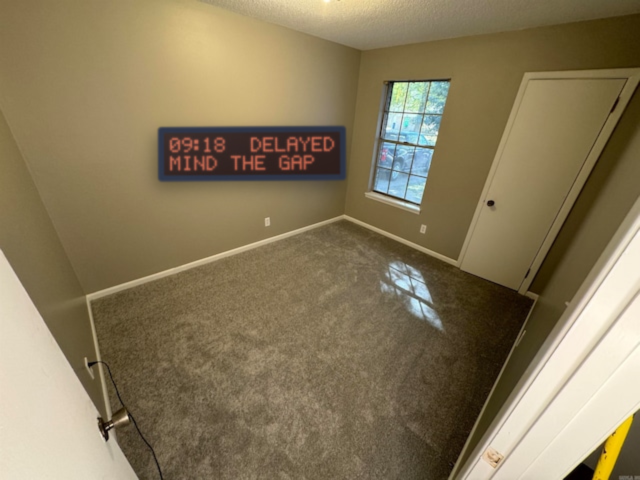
9:18
